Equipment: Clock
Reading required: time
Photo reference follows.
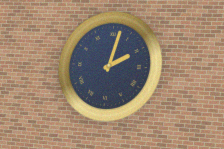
2:02
